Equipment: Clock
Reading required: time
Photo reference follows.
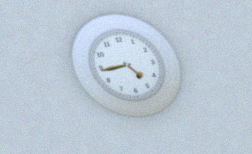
4:44
